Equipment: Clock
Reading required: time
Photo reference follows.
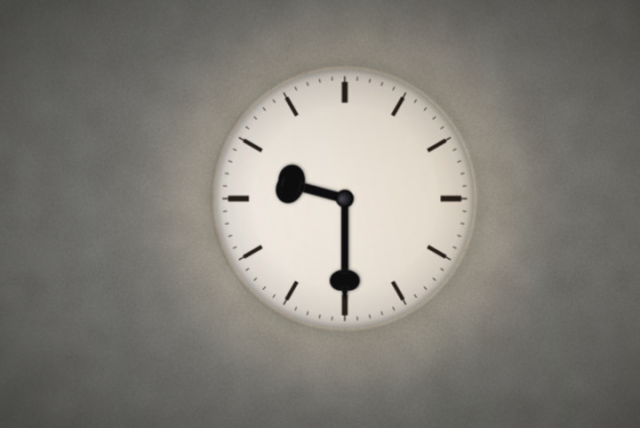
9:30
